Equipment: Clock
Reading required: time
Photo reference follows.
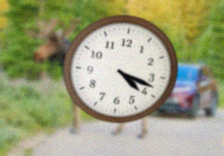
4:18
